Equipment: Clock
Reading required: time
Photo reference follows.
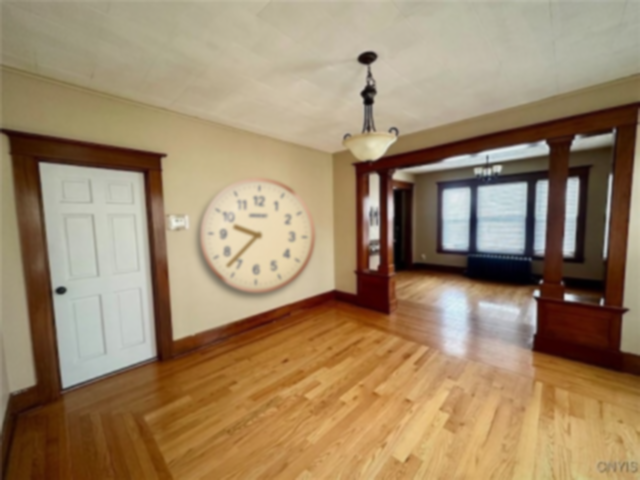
9:37
